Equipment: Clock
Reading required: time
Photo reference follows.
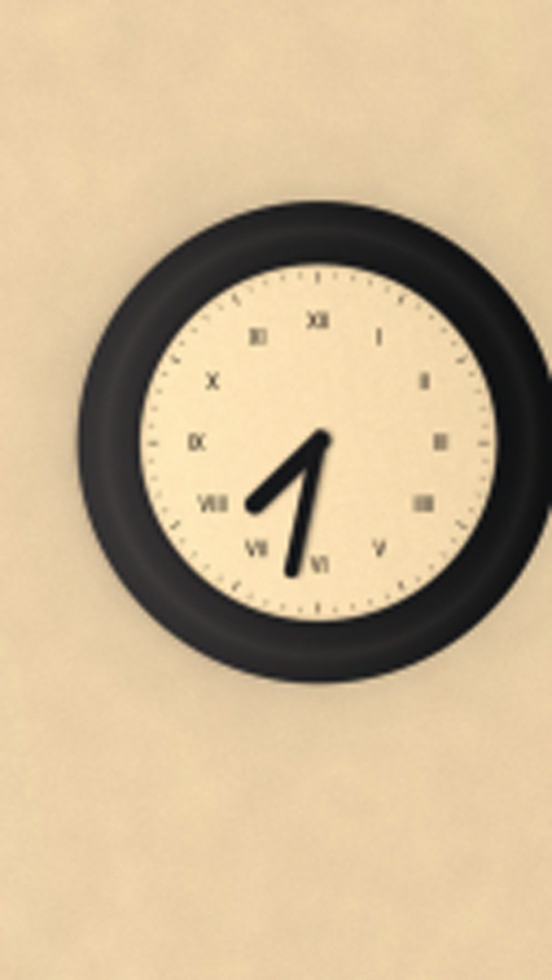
7:32
